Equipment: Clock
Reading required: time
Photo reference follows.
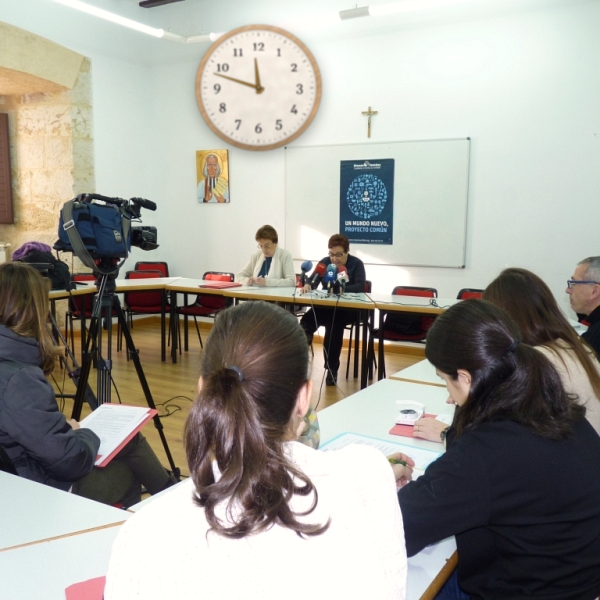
11:48
